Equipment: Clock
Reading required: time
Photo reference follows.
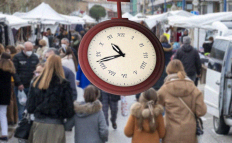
10:42
